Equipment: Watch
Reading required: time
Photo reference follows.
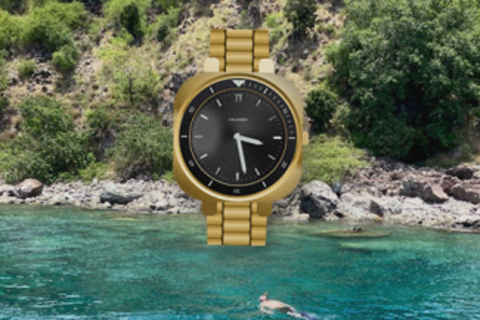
3:28
